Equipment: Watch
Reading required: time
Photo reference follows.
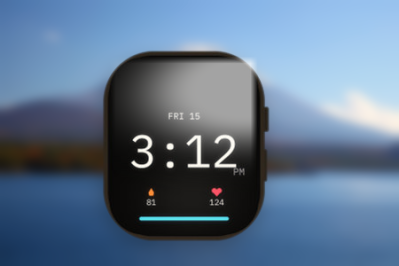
3:12
